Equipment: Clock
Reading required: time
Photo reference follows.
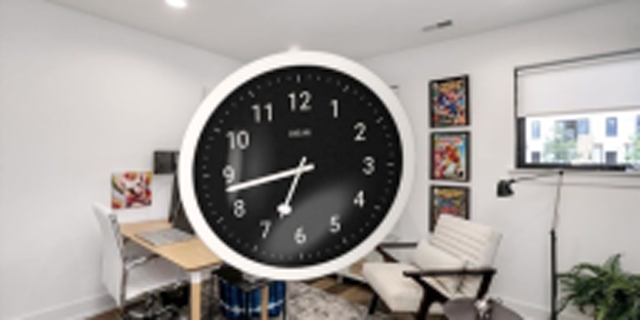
6:43
